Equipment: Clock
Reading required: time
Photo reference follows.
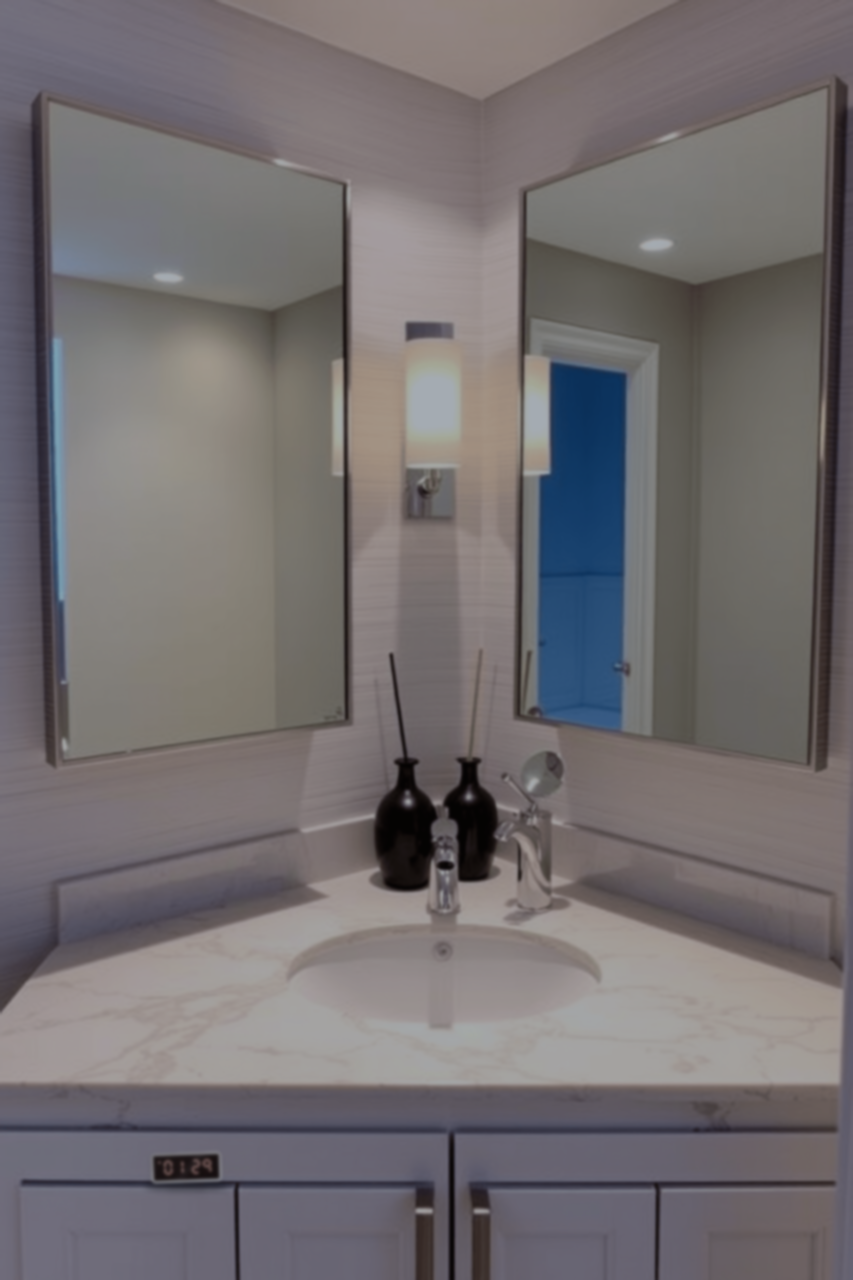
1:29
